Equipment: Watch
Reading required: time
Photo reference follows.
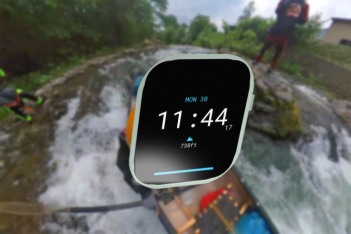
11:44
